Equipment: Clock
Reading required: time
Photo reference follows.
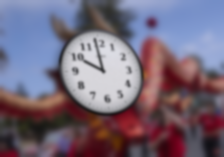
9:59
